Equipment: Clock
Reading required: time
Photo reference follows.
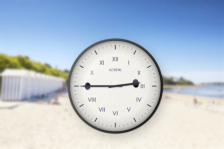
2:45
